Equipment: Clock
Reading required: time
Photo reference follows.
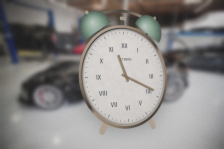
11:19
